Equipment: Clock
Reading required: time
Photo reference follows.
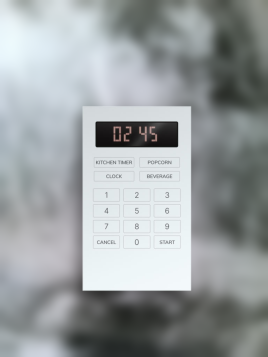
2:45
